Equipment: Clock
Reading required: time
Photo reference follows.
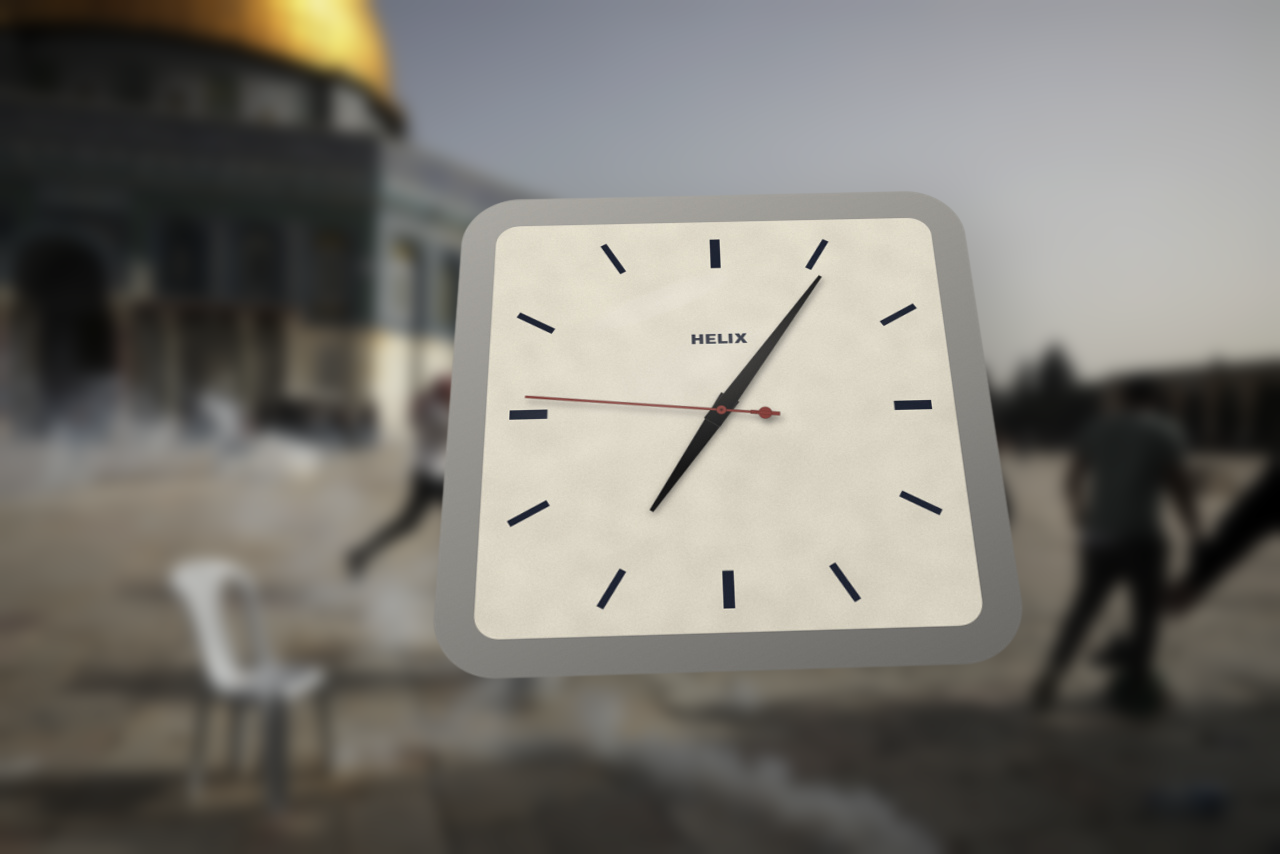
7:05:46
